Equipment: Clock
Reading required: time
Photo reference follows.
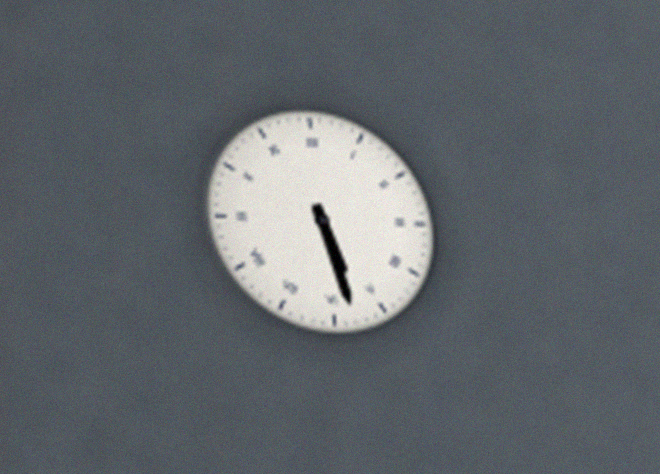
5:28
